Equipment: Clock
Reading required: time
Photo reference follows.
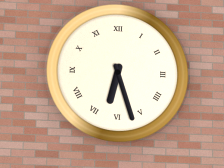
6:27
